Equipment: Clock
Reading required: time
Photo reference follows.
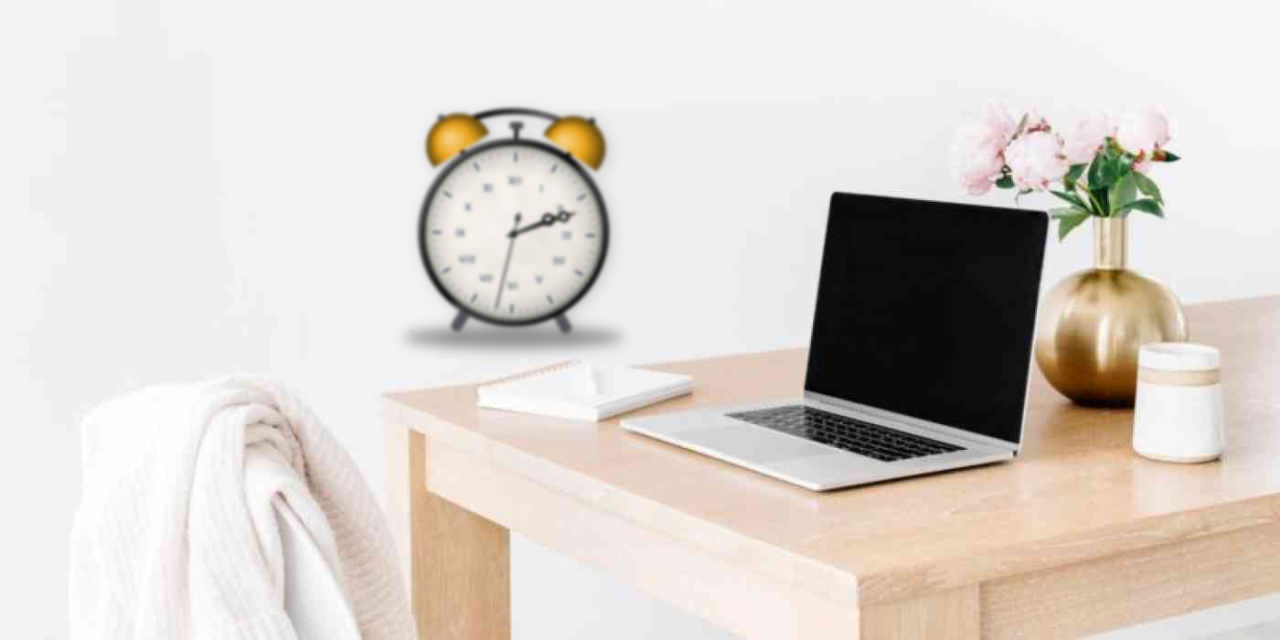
2:11:32
